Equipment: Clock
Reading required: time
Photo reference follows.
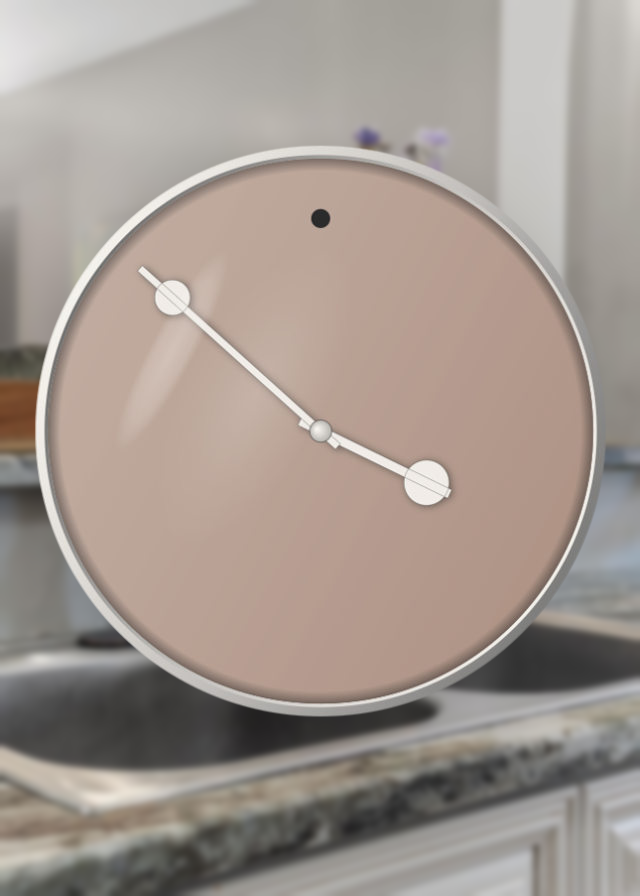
3:52
